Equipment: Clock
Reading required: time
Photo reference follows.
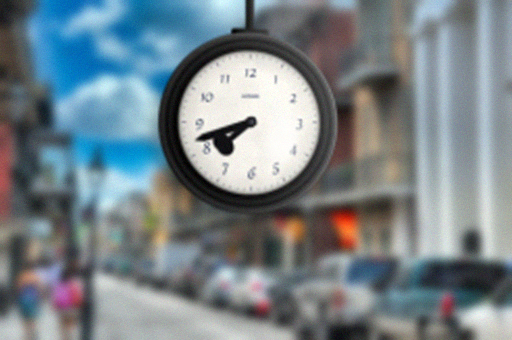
7:42
